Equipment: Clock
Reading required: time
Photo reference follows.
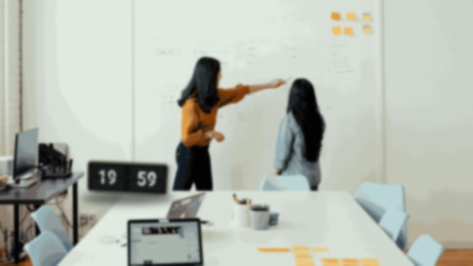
19:59
